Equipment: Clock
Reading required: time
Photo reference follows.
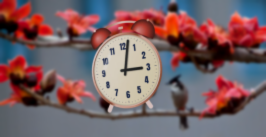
3:02
